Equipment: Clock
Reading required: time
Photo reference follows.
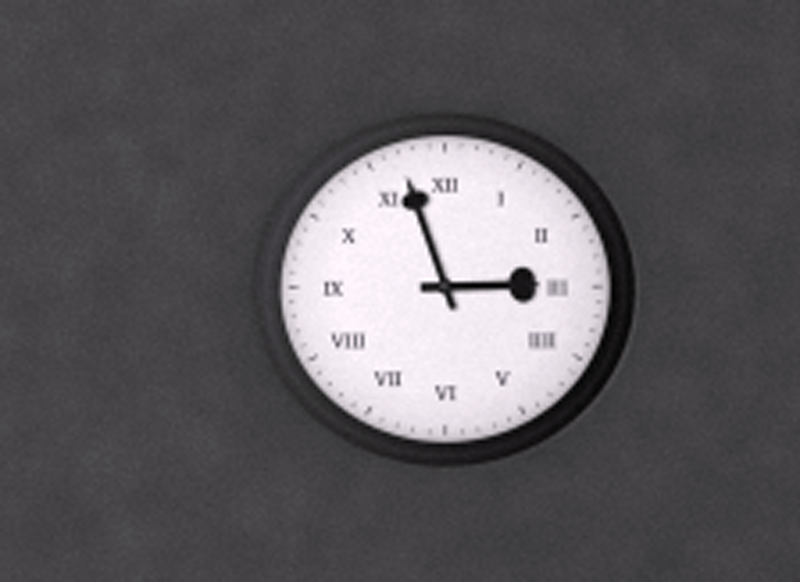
2:57
